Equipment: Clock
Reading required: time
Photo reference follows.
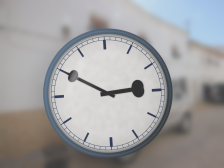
2:50
